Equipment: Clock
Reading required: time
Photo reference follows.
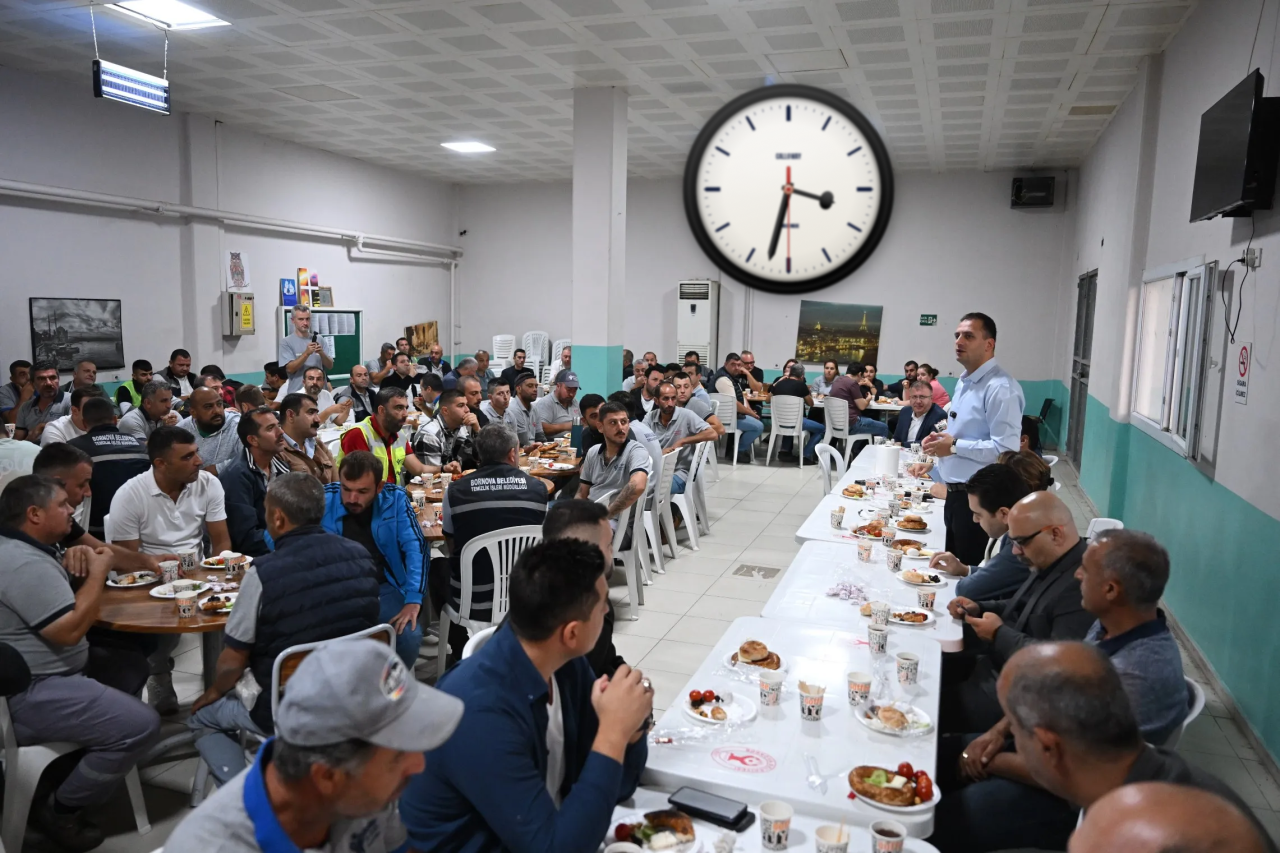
3:32:30
